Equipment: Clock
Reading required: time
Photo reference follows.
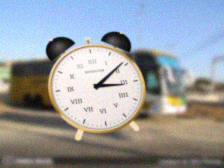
3:09
